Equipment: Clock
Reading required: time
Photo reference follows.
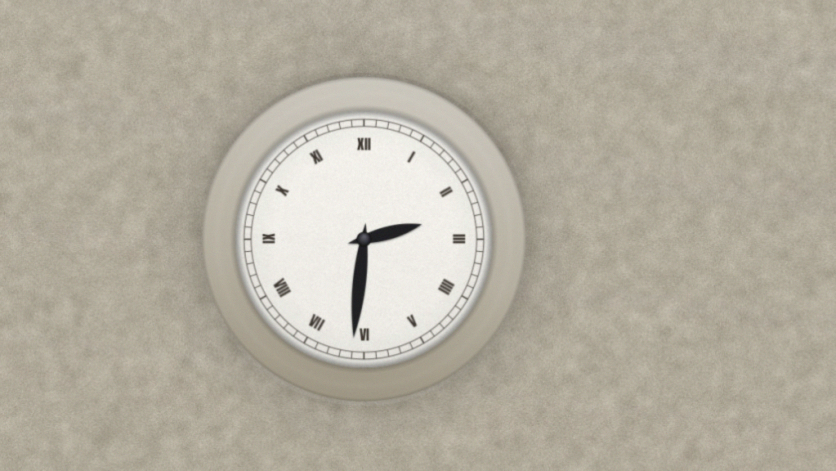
2:31
